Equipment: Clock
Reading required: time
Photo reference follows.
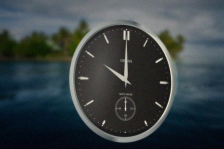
10:00
